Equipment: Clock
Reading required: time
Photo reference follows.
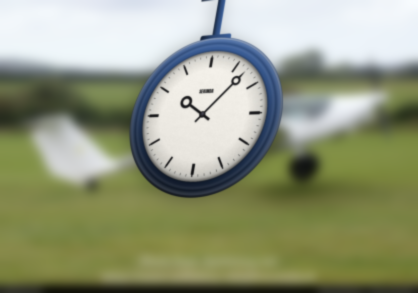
10:07
